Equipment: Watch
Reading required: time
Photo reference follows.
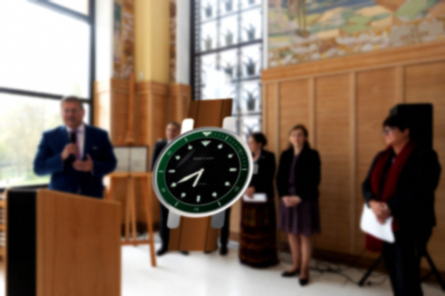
6:40
